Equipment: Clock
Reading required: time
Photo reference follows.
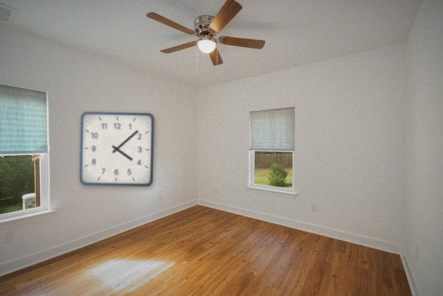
4:08
